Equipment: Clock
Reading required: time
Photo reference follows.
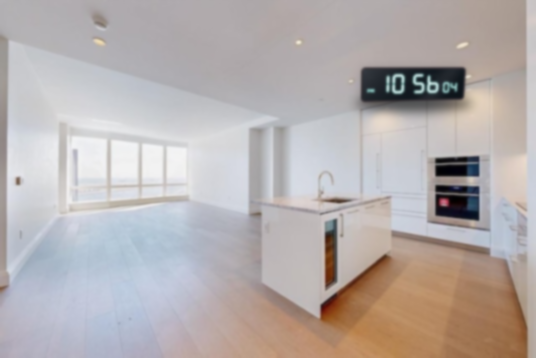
10:56
